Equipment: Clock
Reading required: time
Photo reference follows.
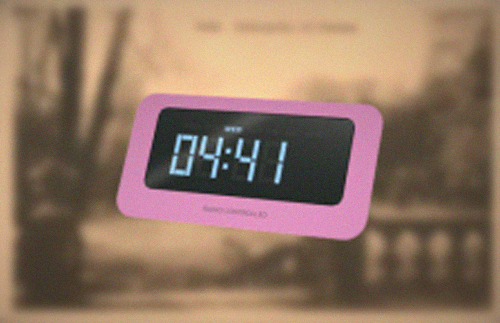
4:41
